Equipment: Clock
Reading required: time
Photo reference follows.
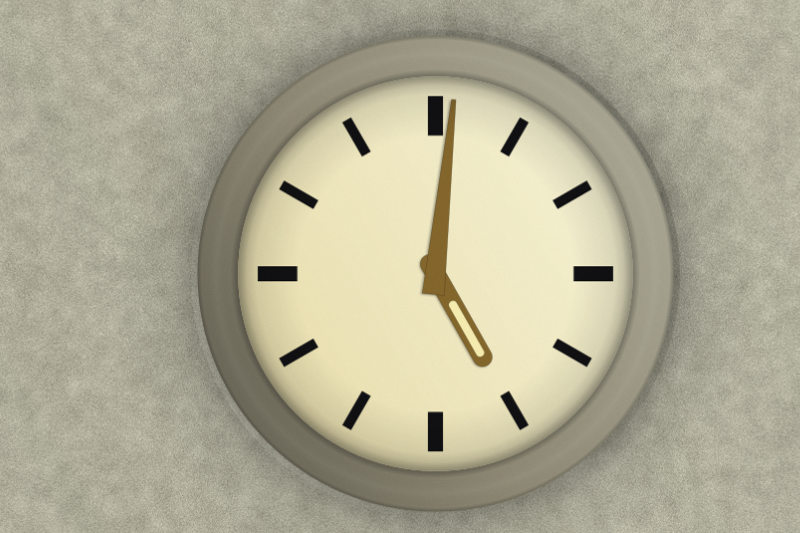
5:01
